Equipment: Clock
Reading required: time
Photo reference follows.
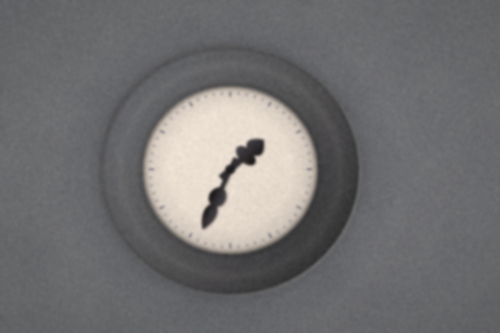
1:34
